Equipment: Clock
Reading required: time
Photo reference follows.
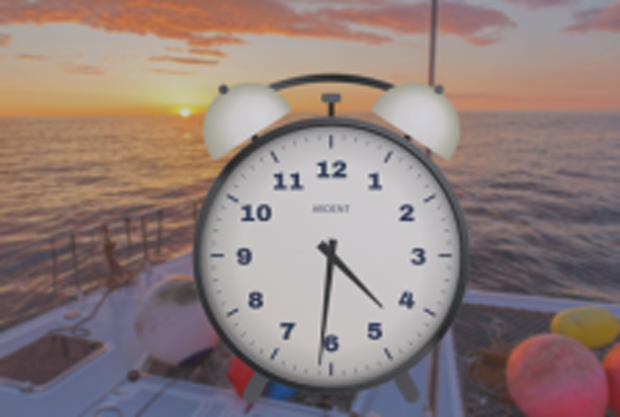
4:31
